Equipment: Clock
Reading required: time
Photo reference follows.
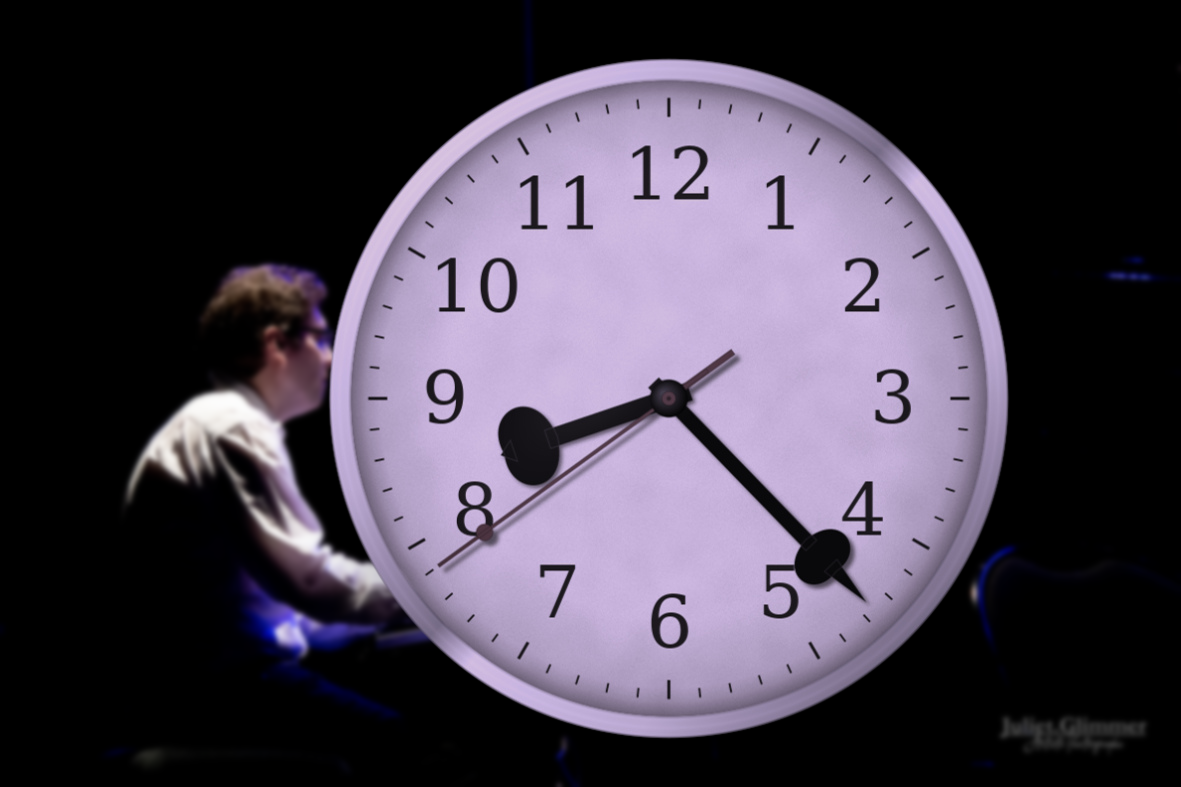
8:22:39
